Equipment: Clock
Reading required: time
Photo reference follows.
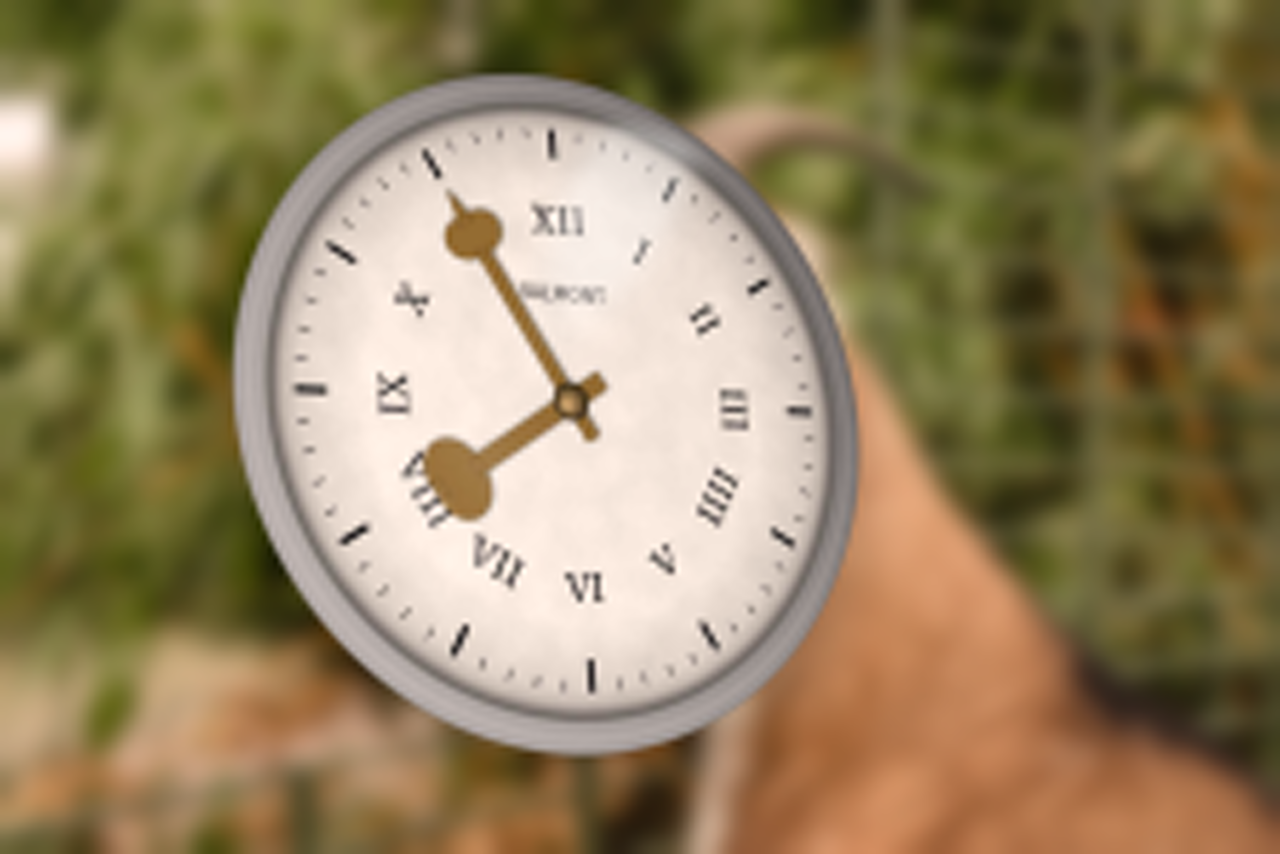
7:55
